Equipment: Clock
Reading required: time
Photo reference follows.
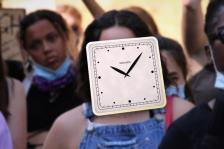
10:07
